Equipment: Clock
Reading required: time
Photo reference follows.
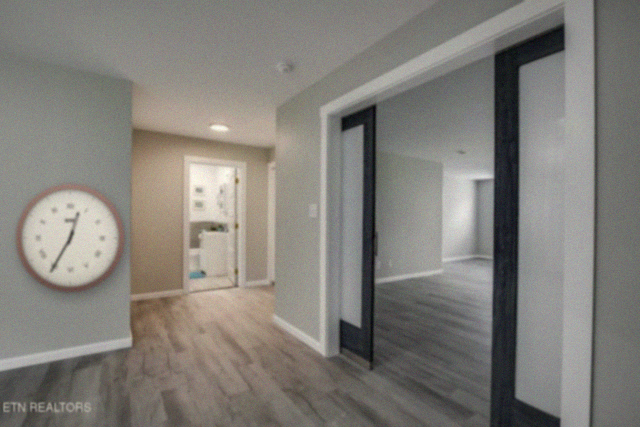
12:35
